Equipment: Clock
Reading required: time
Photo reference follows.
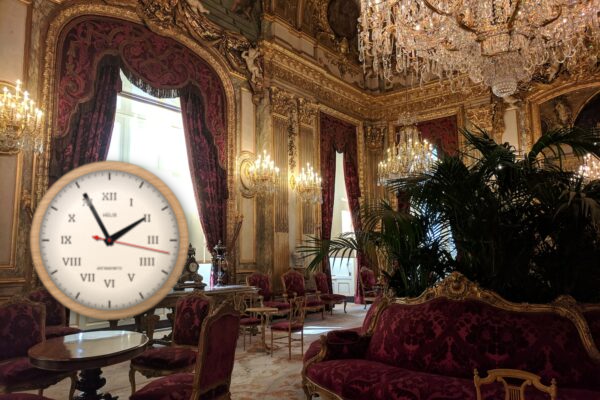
1:55:17
